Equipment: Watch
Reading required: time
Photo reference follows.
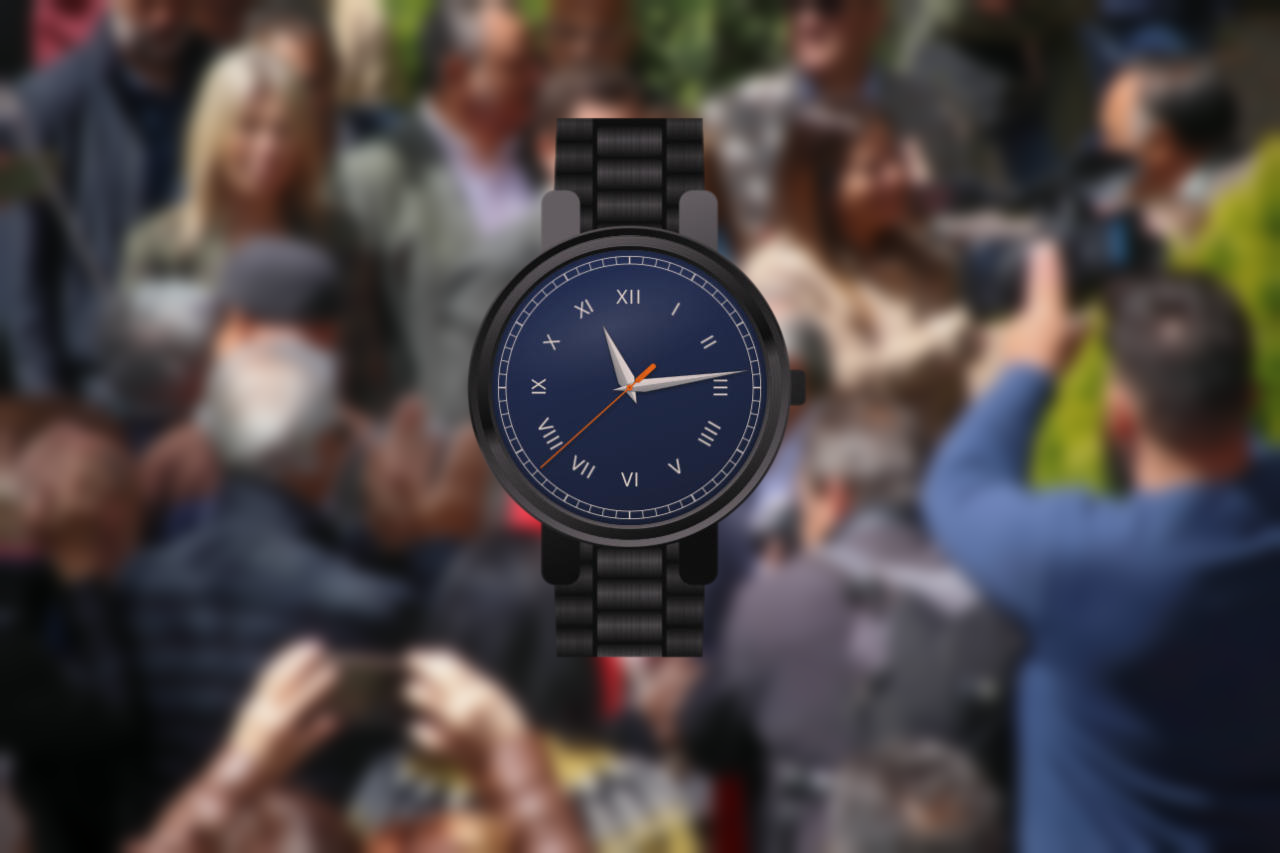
11:13:38
